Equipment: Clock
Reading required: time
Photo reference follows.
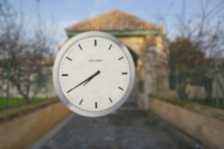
7:40
